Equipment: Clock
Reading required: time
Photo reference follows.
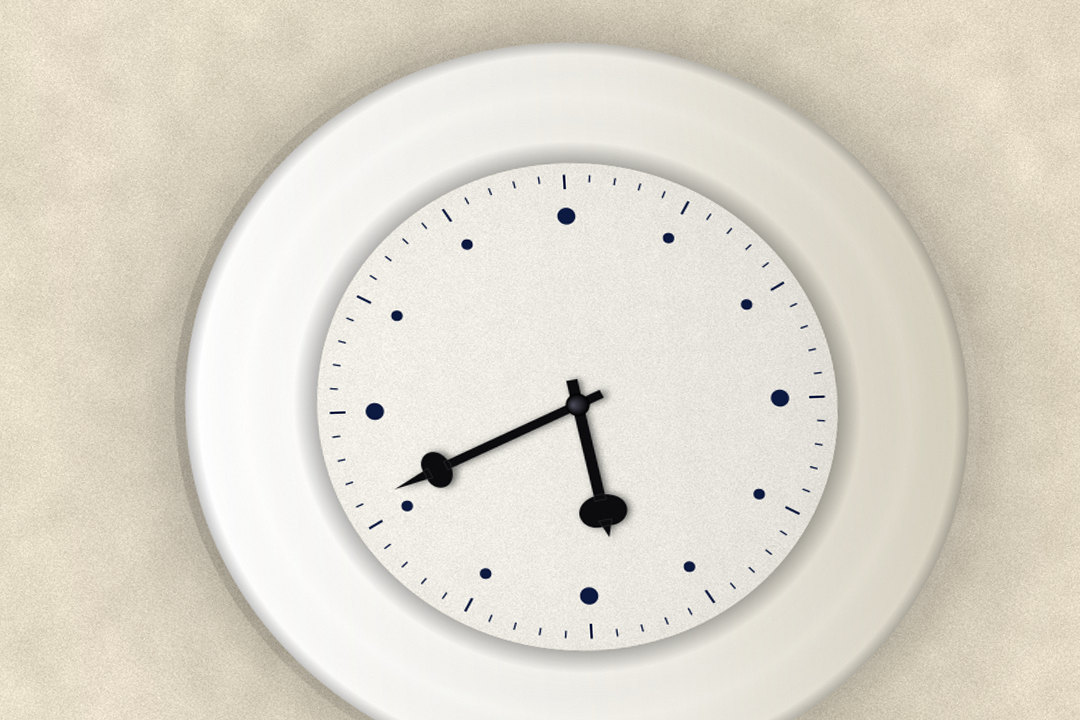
5:41
